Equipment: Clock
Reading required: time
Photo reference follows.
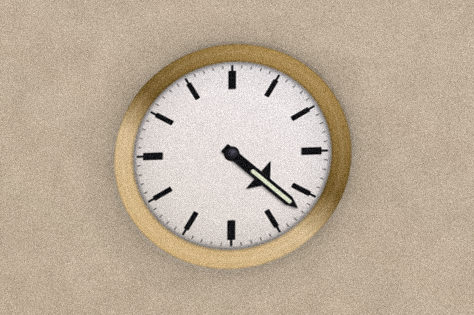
4:22
